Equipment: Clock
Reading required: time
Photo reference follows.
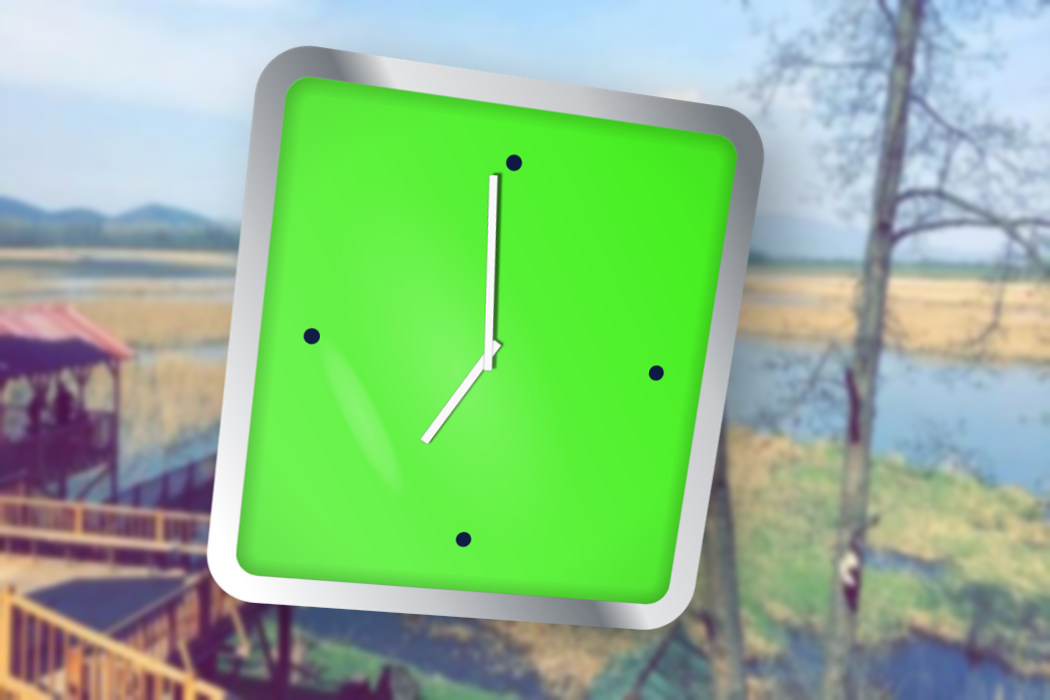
6:59
